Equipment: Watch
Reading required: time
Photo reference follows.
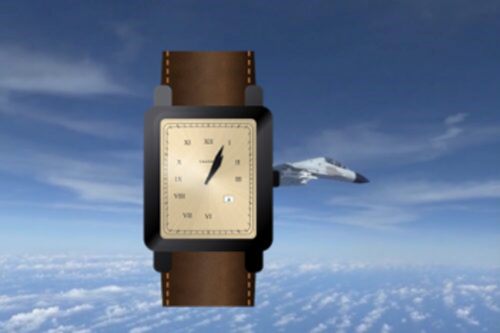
1:04
